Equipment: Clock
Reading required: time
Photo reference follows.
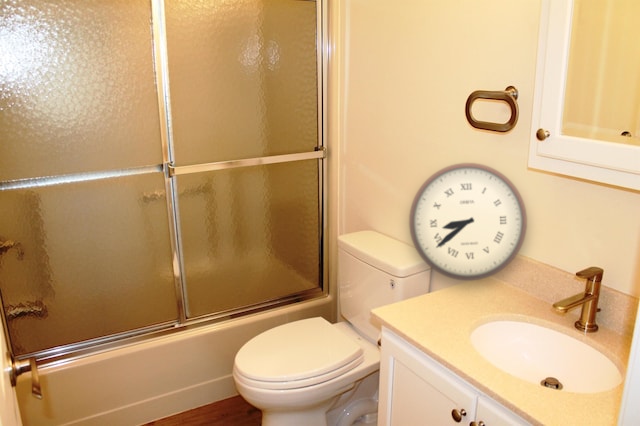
8:39
